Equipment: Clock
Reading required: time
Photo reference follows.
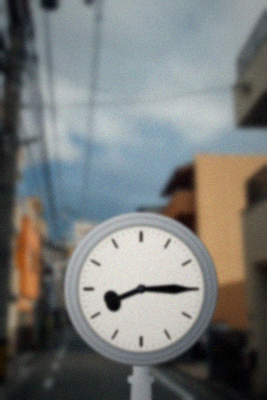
8:15
